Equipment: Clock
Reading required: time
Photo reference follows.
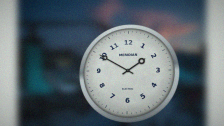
1:50
